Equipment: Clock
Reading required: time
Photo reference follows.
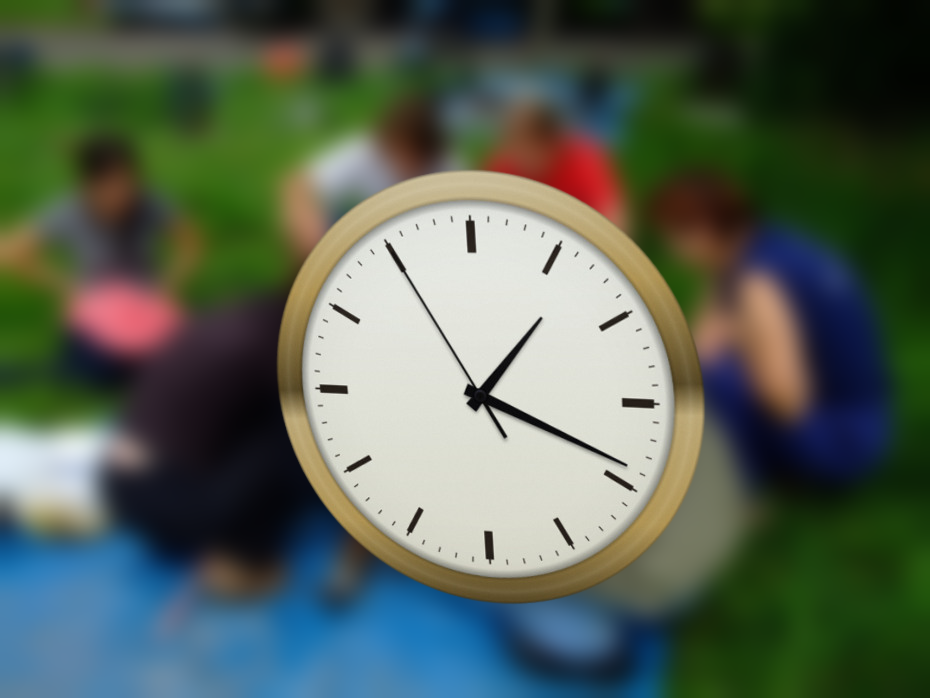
1:18:55
